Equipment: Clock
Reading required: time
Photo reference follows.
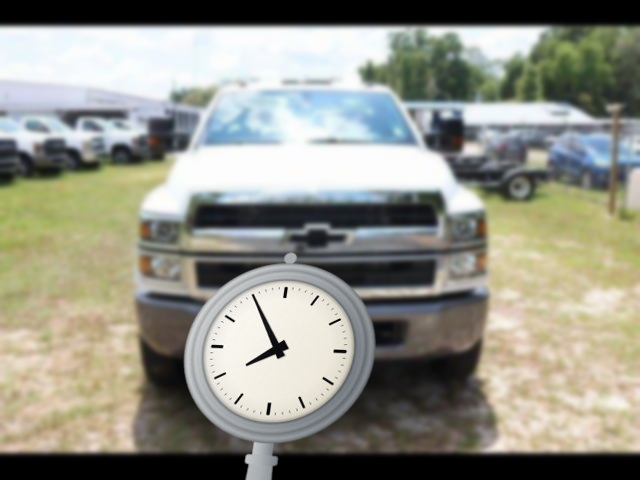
7:55
